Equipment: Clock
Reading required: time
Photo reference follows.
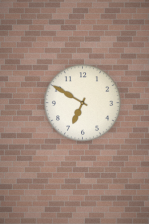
6:50
